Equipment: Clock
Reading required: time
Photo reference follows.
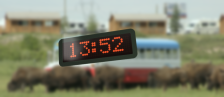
13:52
